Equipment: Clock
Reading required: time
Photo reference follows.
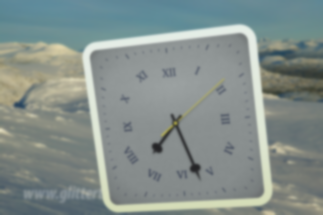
7:27:09
